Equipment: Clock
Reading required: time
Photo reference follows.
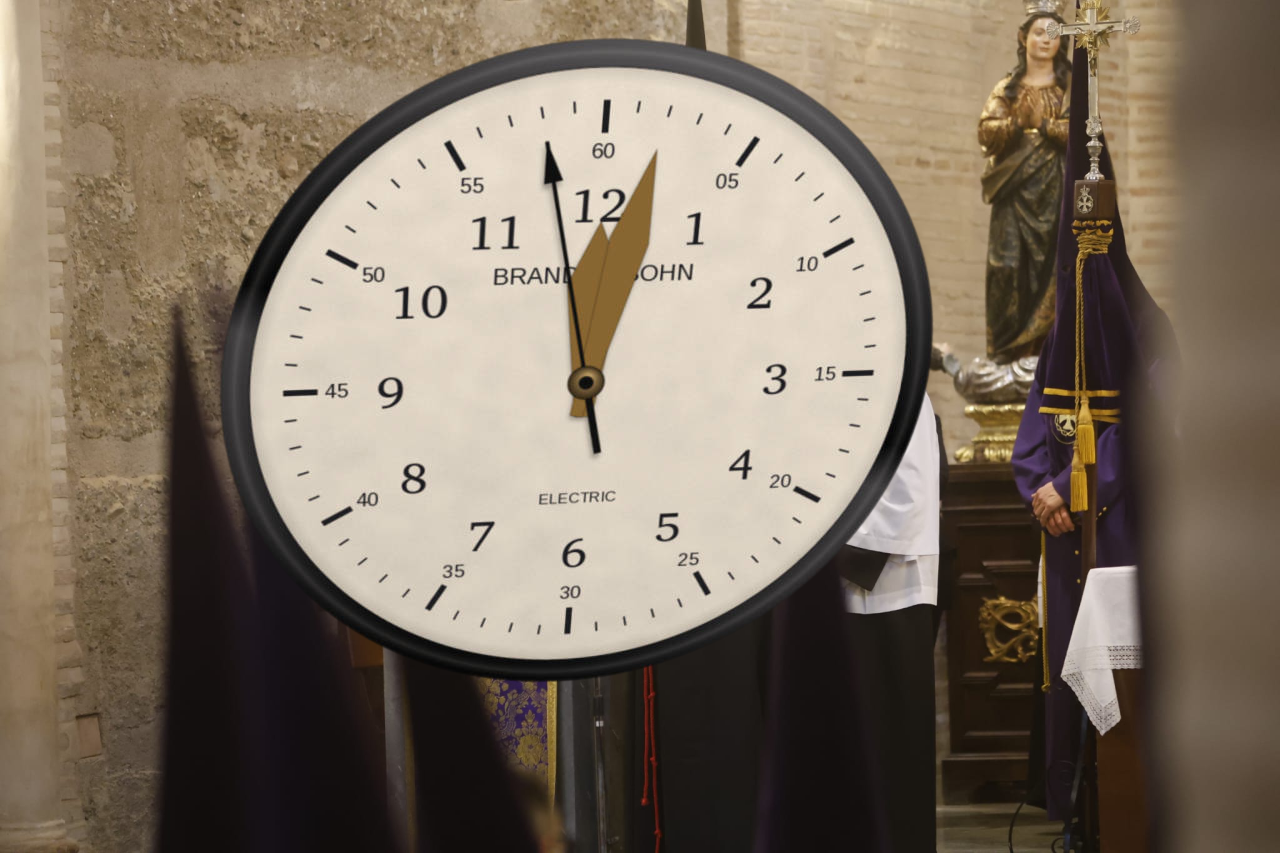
12:01:58
